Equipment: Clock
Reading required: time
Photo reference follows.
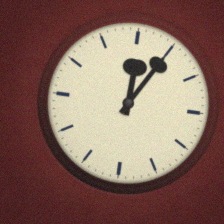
12:05
